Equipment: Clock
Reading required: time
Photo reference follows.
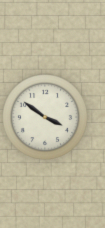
3:51
